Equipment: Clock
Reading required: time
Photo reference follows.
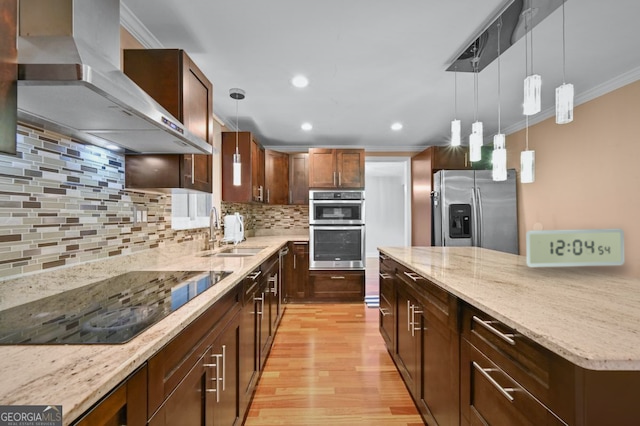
12:04
